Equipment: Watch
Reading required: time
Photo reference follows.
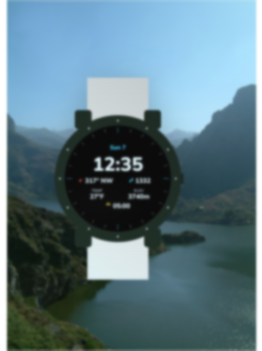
12:35
